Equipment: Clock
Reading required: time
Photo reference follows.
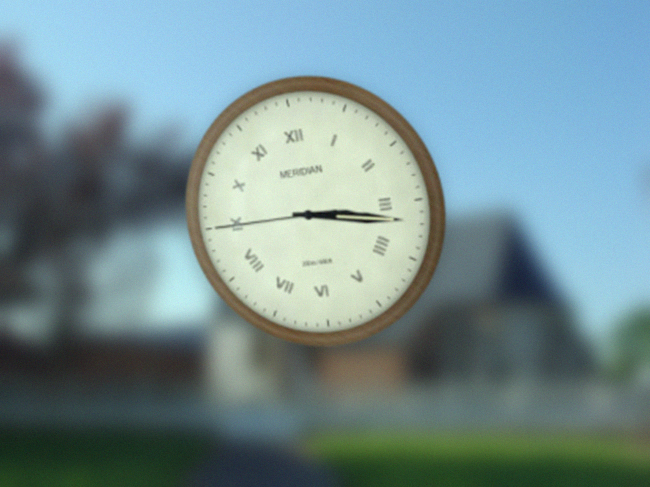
3:16:45
